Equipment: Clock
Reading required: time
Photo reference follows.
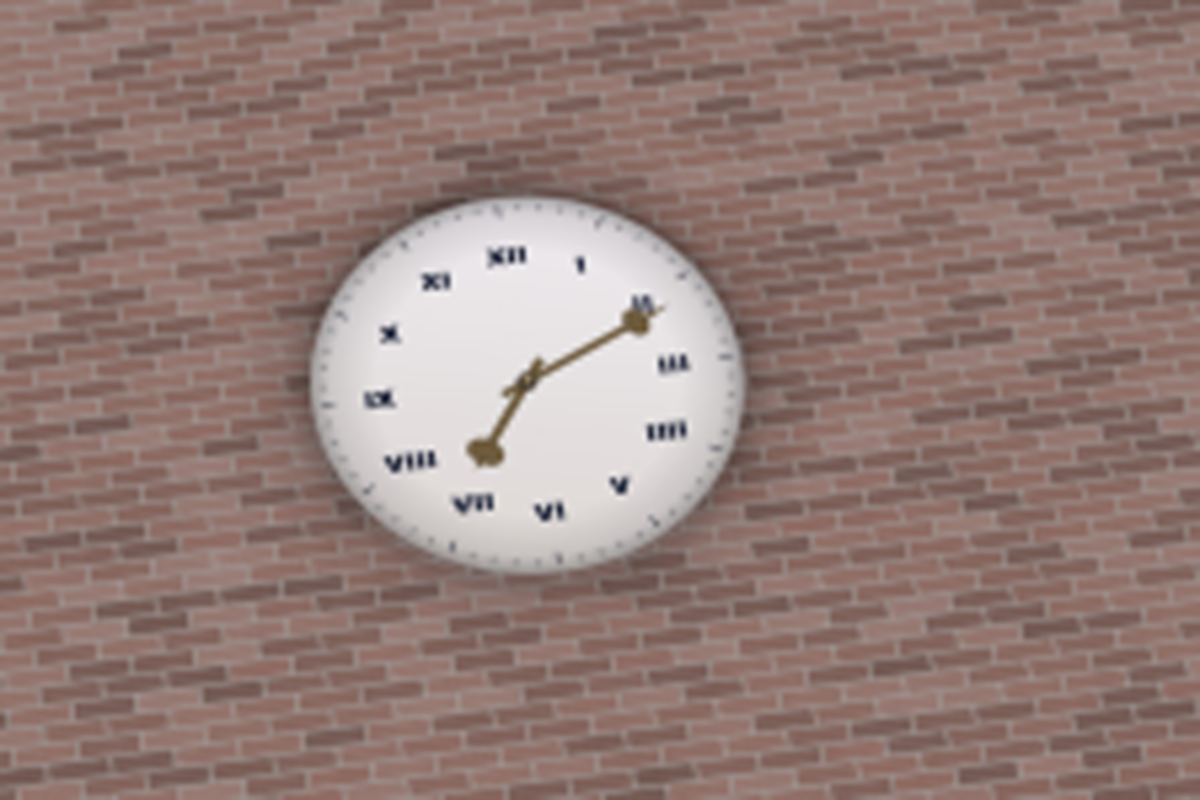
7:11
